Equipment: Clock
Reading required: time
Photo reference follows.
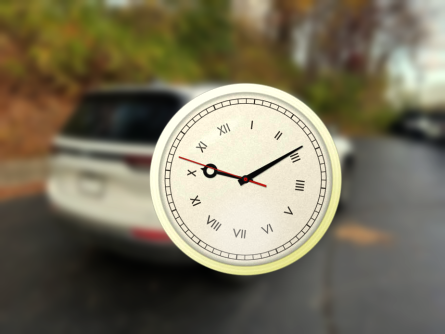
10:13:52
